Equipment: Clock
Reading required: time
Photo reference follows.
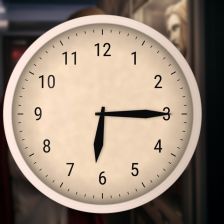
6:15
